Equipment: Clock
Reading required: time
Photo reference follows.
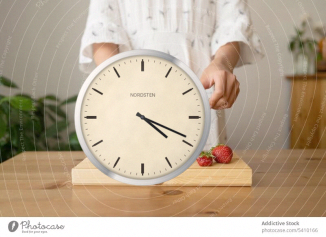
4:19
